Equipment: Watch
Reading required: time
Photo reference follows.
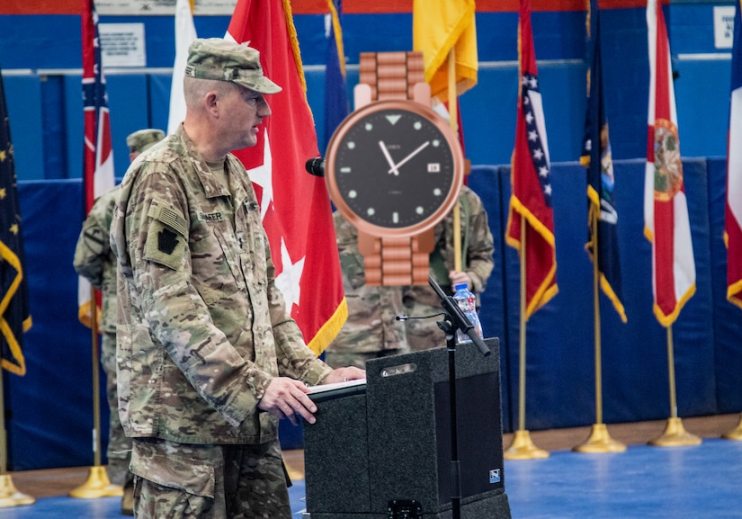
11:09
